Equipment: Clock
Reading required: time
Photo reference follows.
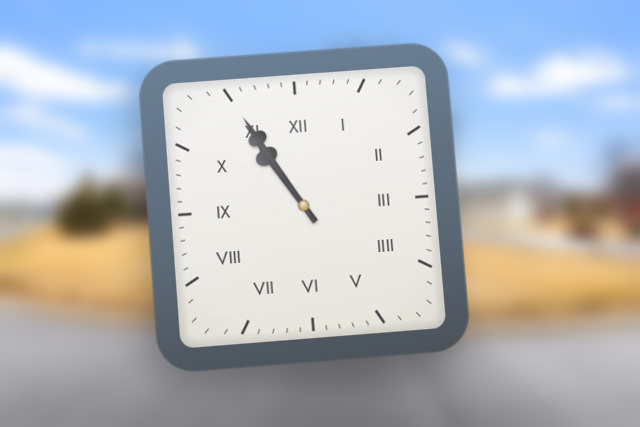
10:55
